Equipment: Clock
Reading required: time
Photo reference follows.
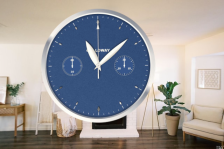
11:08
